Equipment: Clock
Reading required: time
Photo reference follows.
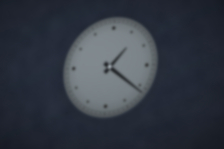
1:21
